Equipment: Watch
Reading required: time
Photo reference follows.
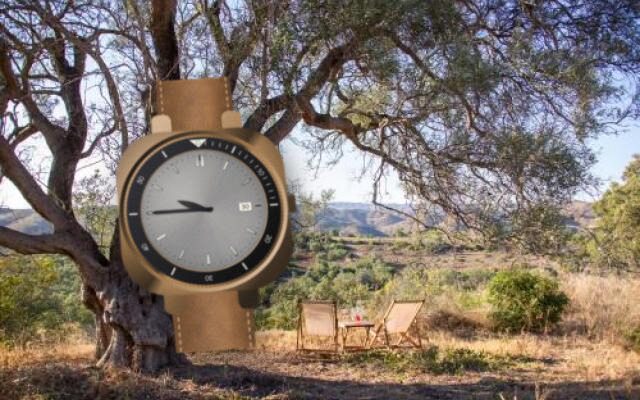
9:45
